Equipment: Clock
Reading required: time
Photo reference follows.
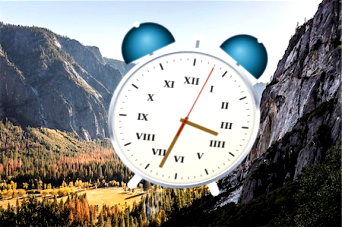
3:33:03
